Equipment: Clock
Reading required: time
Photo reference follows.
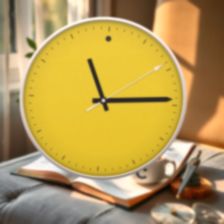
11:14:09
